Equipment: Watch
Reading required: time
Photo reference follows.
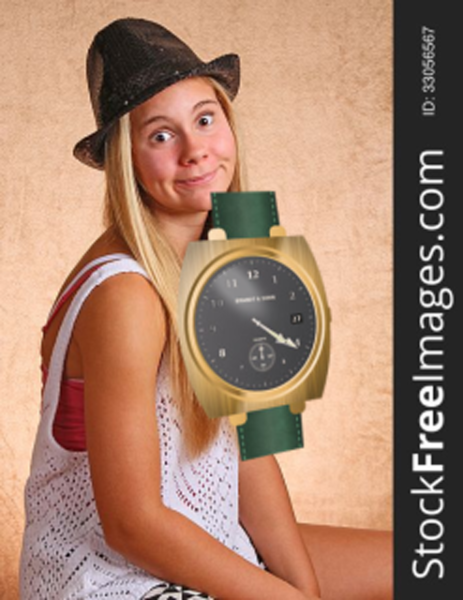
4:21
